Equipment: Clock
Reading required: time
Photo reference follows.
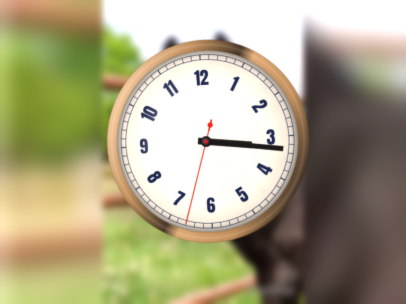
3:16:33
